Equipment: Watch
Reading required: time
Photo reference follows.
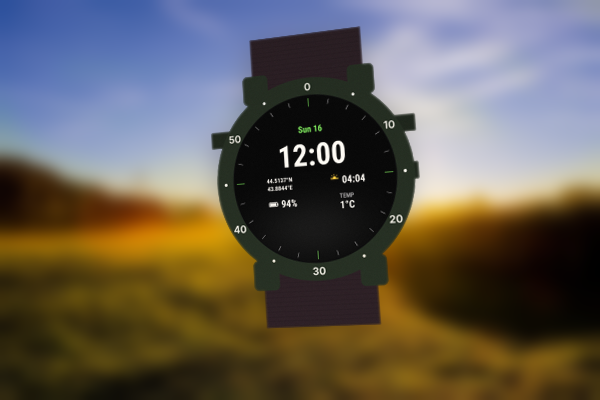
12:00
